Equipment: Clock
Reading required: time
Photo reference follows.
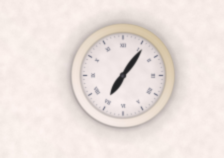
7:06
